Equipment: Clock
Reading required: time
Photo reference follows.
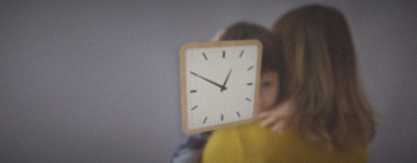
12:50
